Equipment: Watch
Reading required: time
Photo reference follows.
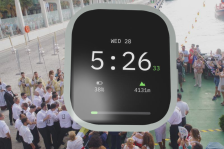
5:26
